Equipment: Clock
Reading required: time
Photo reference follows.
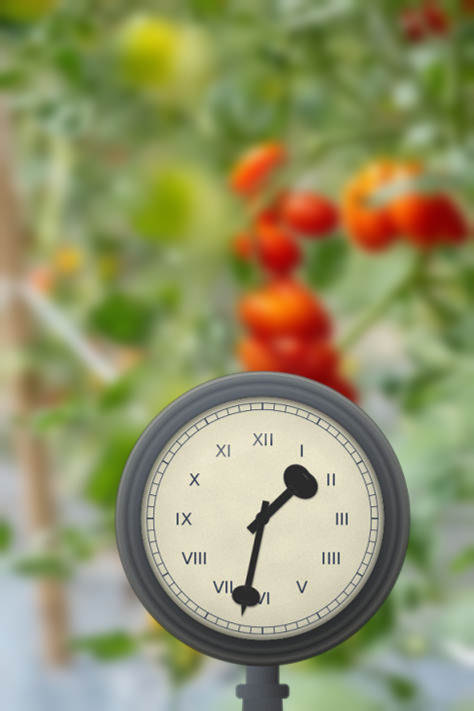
1:32
